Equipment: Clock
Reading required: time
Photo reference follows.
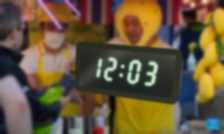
12:03
